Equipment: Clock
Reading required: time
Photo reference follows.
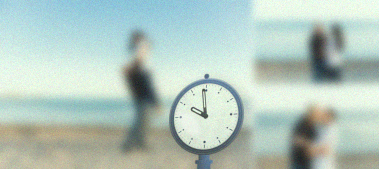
9:59
